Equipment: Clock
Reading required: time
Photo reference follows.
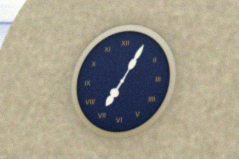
7:05
